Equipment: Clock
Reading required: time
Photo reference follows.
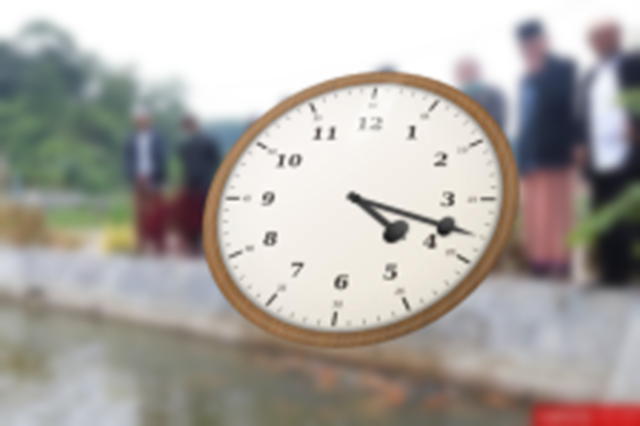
4:18
